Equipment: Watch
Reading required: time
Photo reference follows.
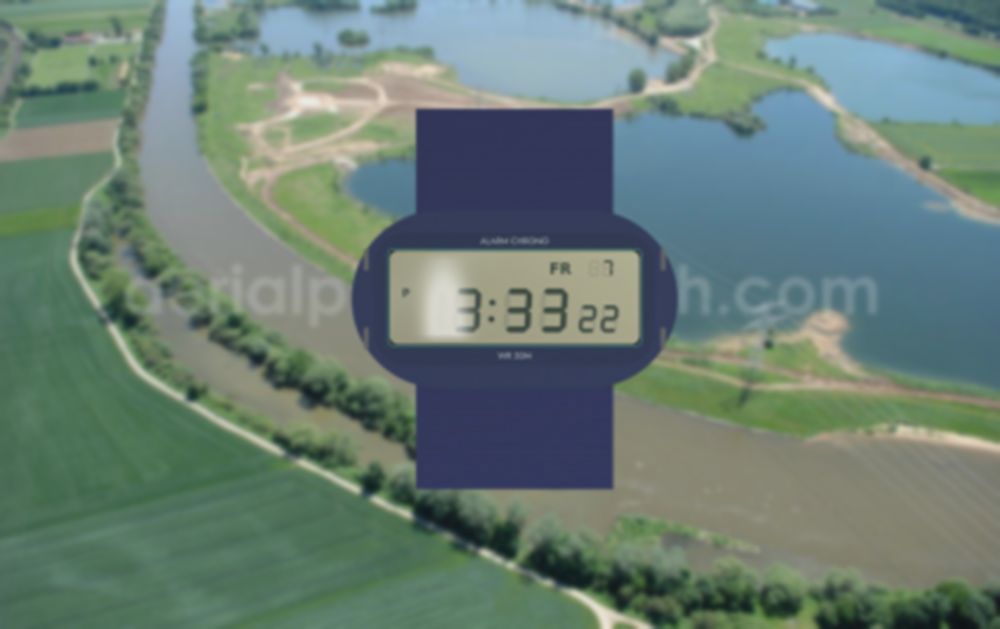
3:33:22
